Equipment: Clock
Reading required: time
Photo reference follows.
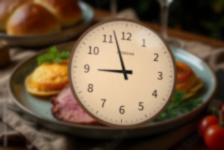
8:57
